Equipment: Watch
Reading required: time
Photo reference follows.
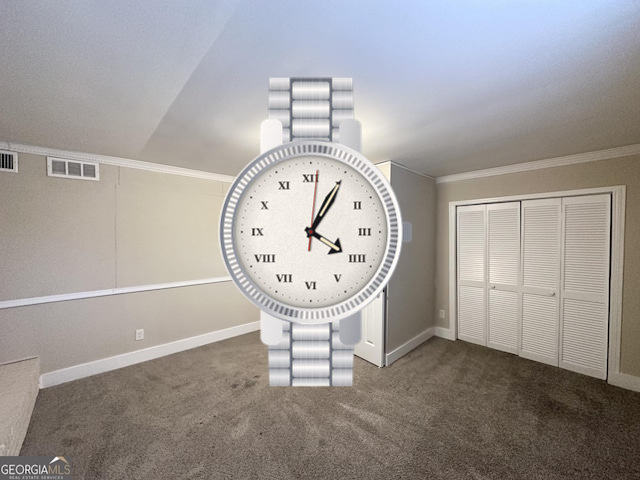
4:05:01
